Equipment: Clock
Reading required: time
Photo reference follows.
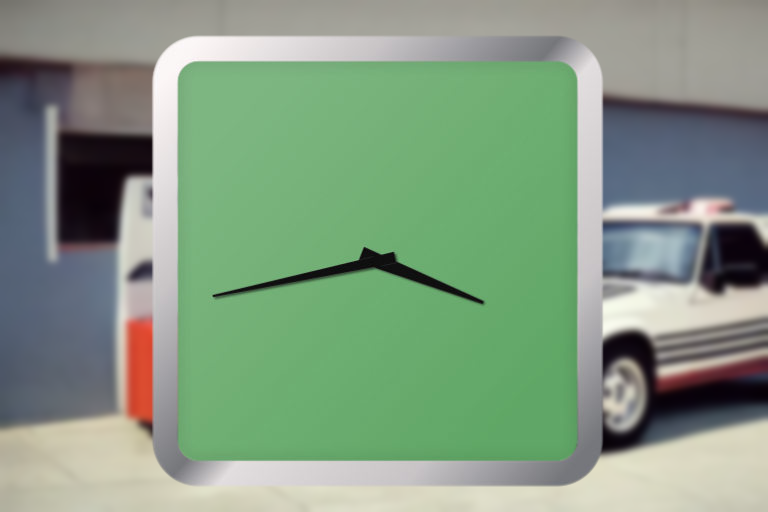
3:43
